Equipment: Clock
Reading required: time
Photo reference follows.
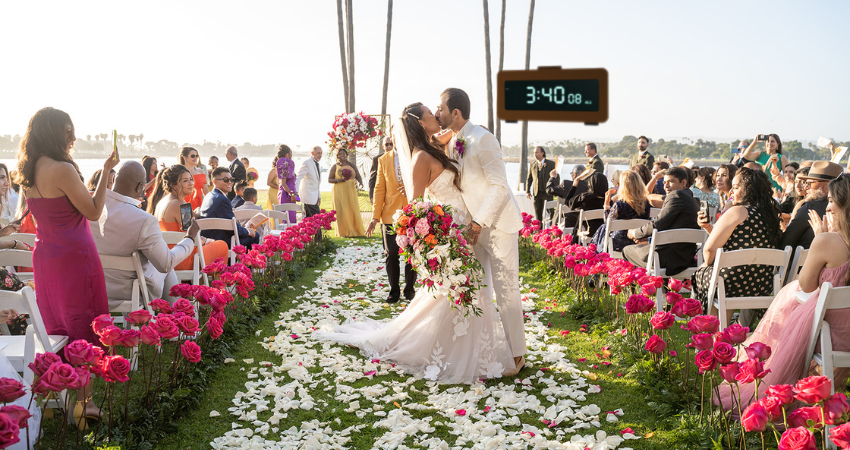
3:40
